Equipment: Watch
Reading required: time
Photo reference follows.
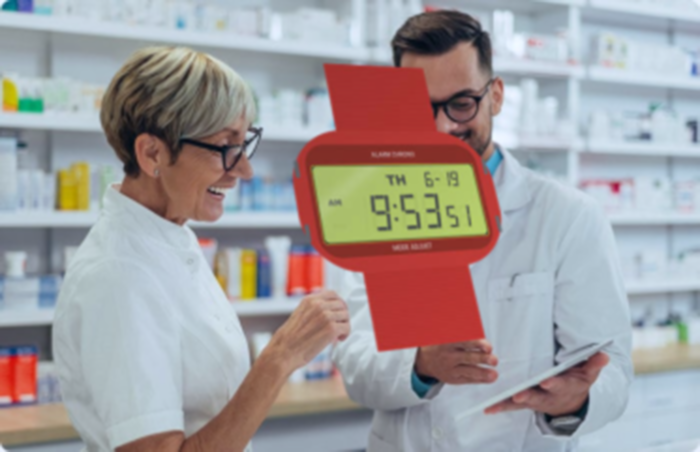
9:53:51
